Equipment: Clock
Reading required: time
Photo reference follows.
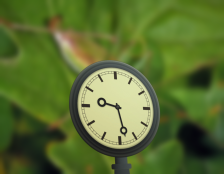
9:28
